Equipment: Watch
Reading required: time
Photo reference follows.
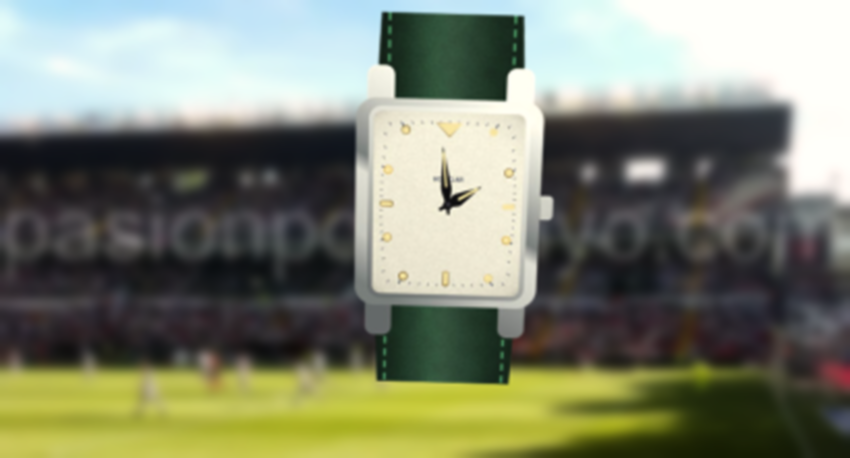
1:59
